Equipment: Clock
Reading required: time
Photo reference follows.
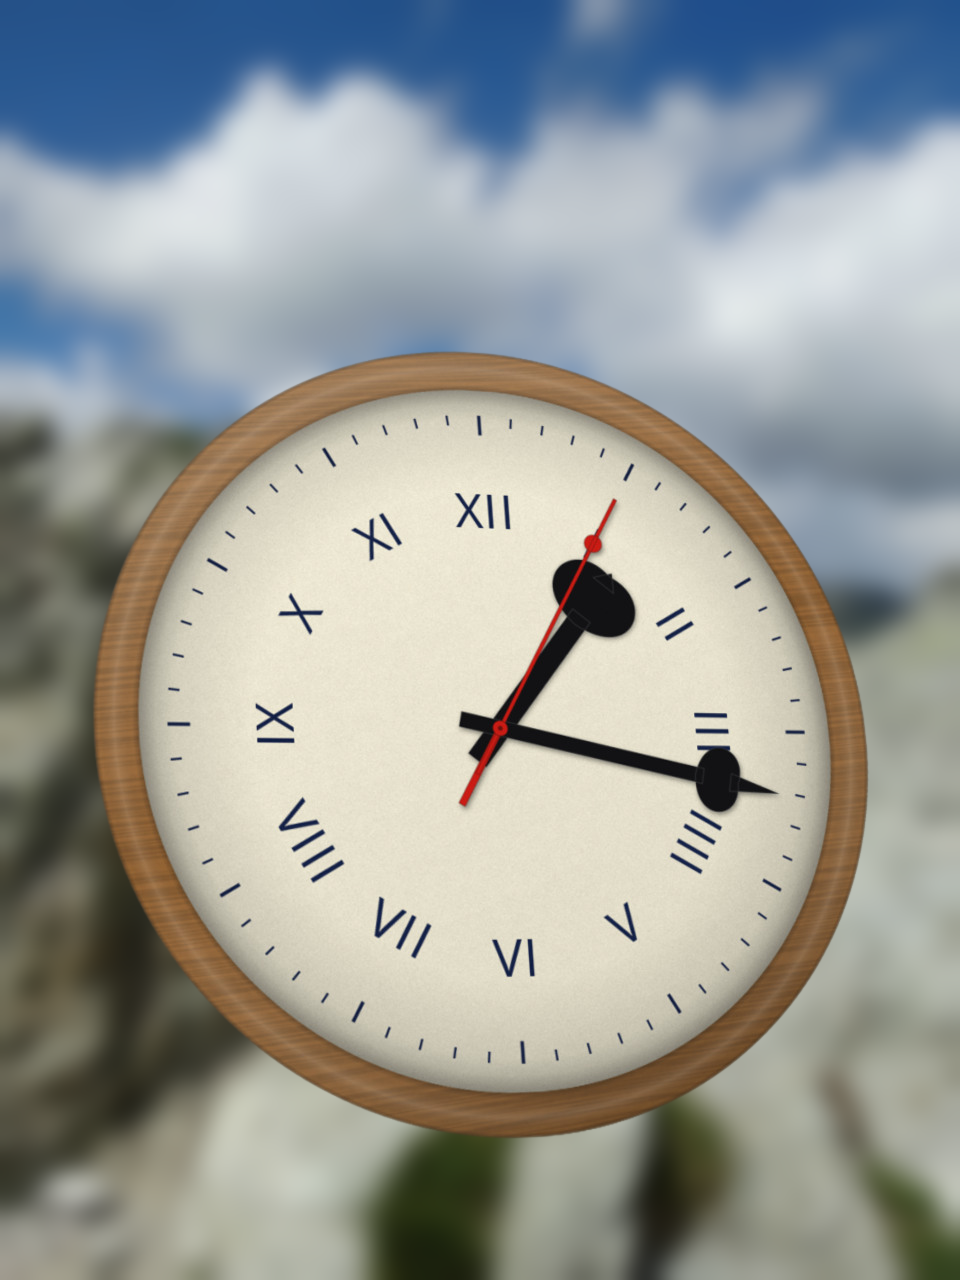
1:17:05
